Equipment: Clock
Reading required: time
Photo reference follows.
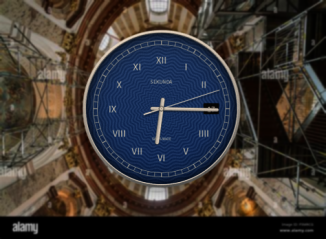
6:15:12
